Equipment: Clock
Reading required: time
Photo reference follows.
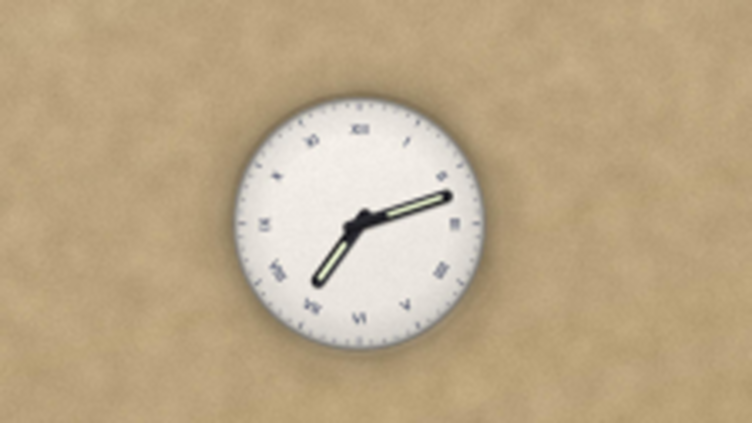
7:12
